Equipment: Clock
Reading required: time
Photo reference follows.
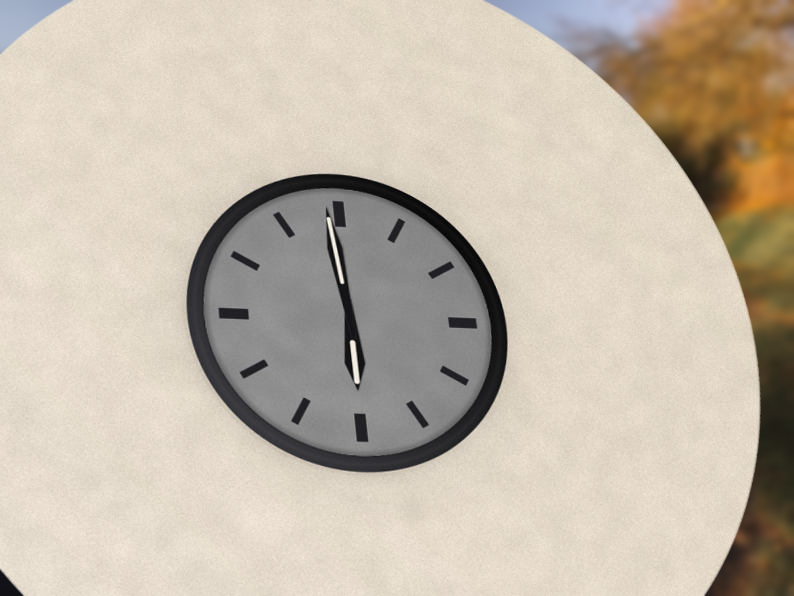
5:59
